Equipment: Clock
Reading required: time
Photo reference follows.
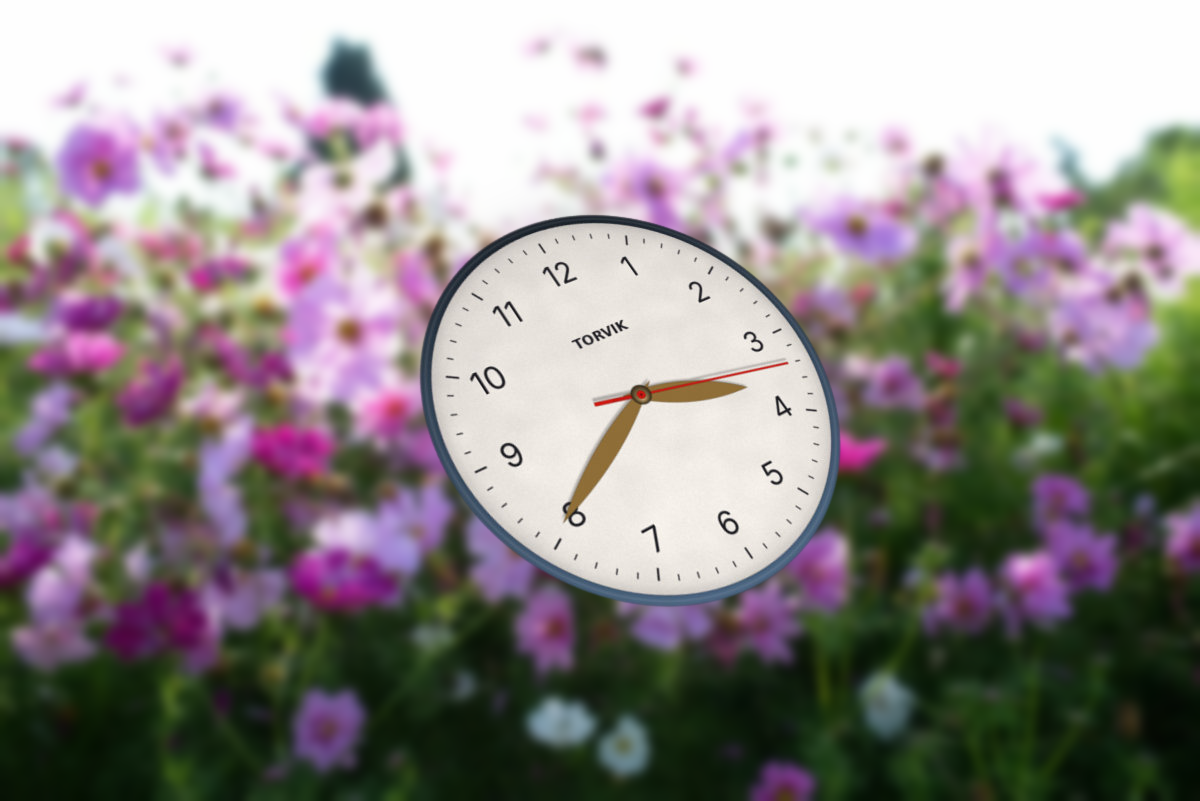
3:40:17
